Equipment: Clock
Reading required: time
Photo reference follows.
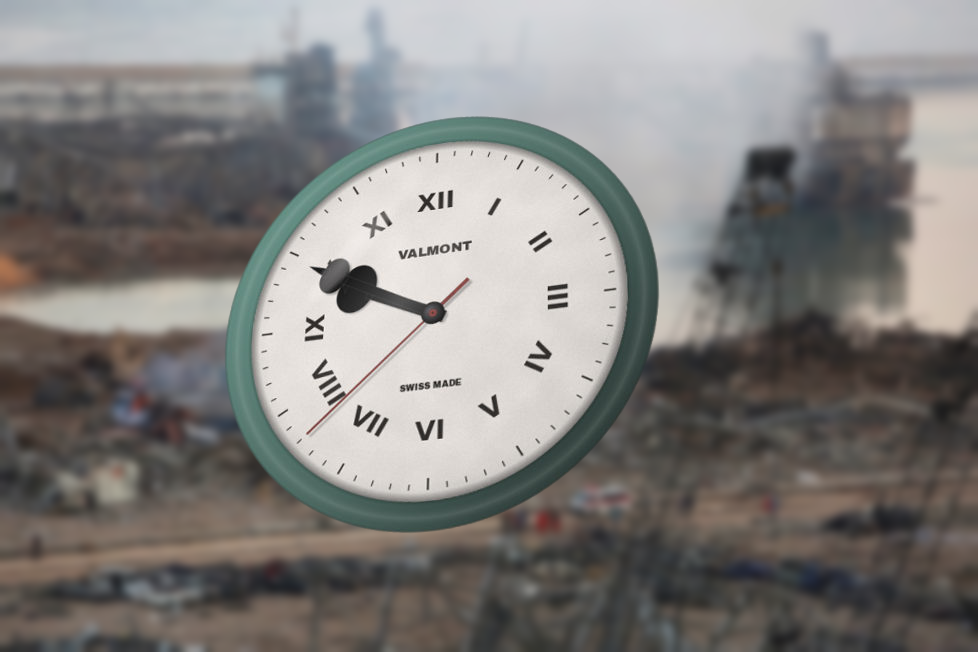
9:49:38
